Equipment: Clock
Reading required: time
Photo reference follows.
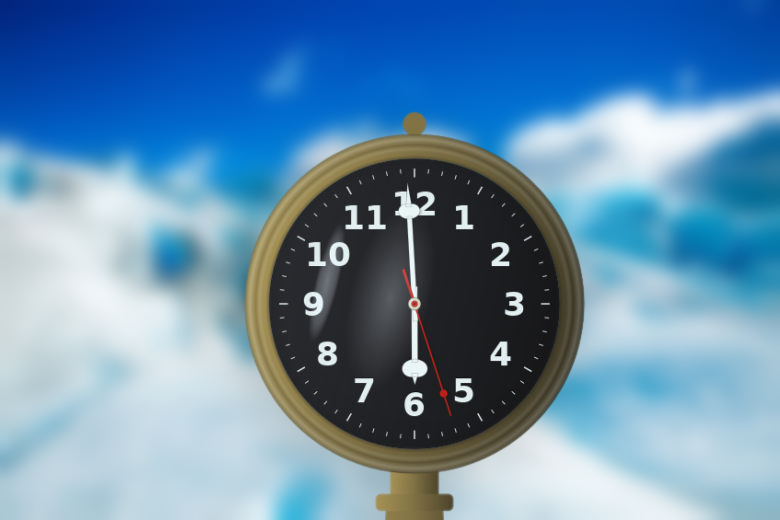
5:59:27
